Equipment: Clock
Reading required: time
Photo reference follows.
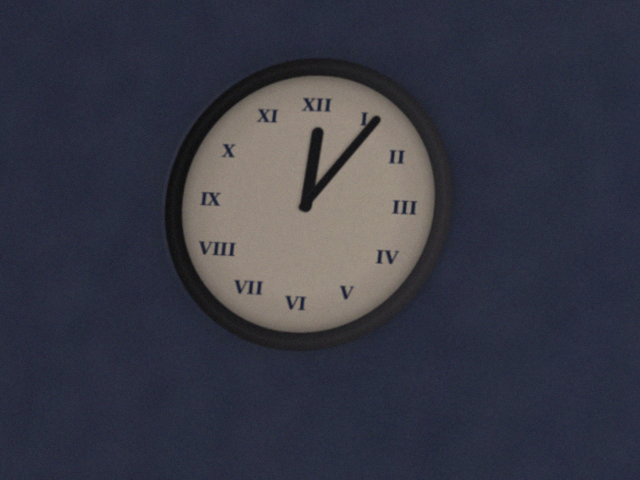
12:06
